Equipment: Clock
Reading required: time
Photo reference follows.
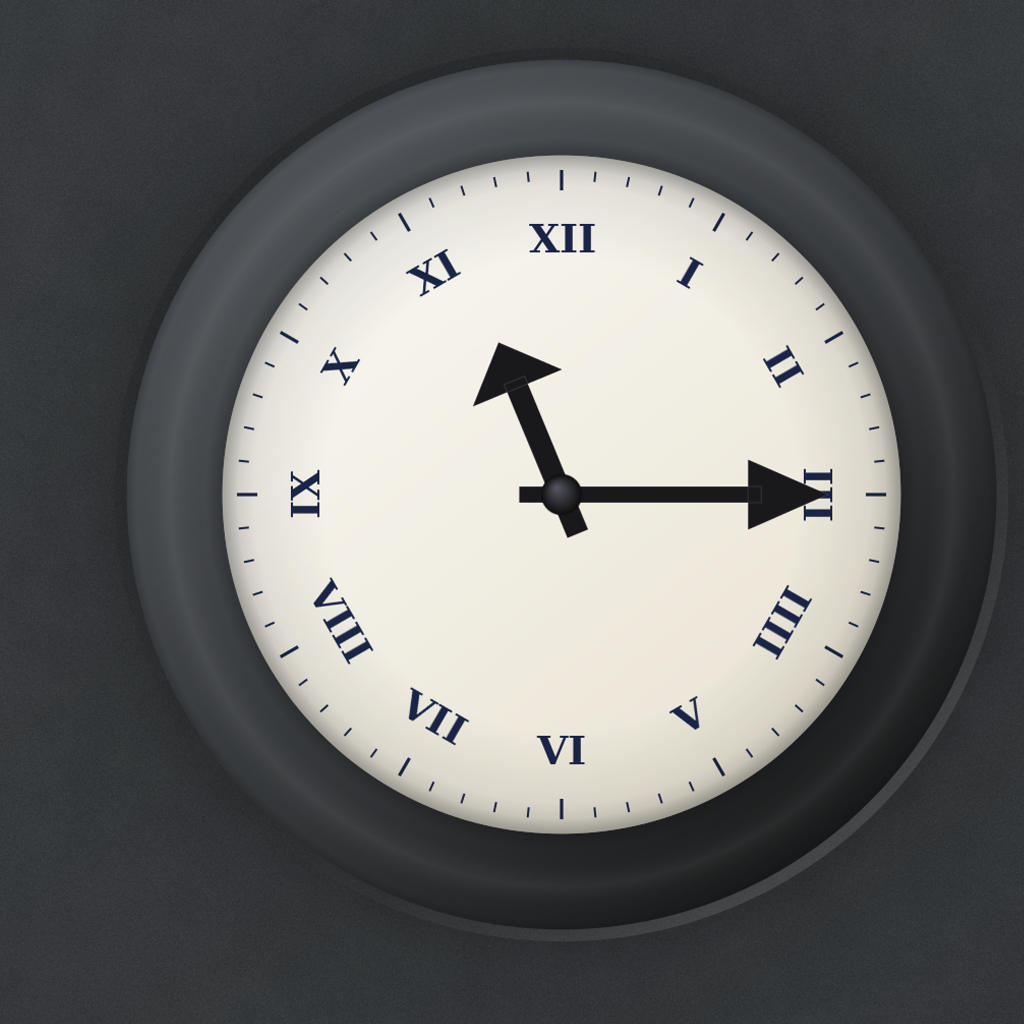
11:15
